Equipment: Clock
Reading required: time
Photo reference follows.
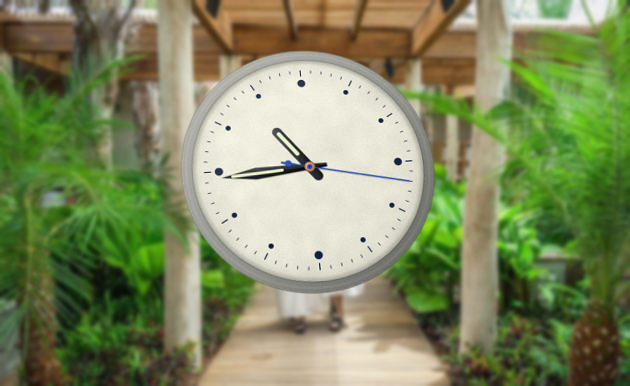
10:44:17
